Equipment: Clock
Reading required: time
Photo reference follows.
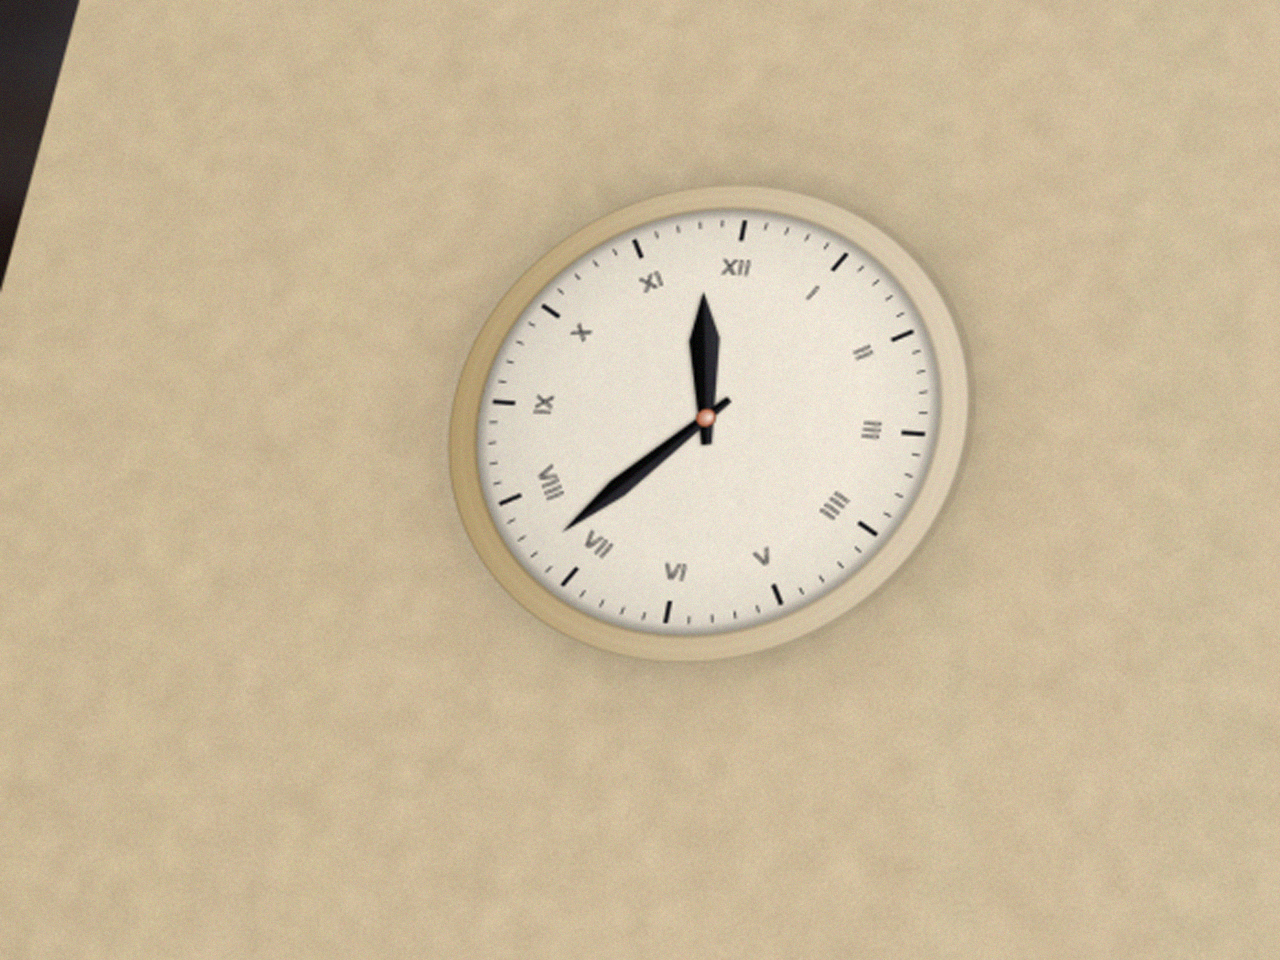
11:37
